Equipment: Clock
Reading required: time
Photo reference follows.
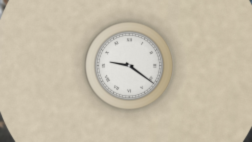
9:21
